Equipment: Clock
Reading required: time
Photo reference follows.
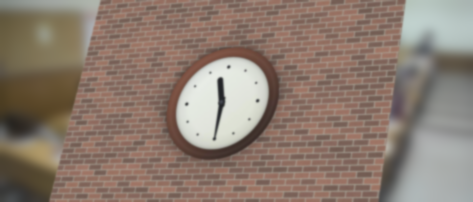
11:30
